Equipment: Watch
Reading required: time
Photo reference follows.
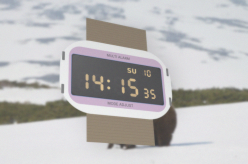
14:15:35
